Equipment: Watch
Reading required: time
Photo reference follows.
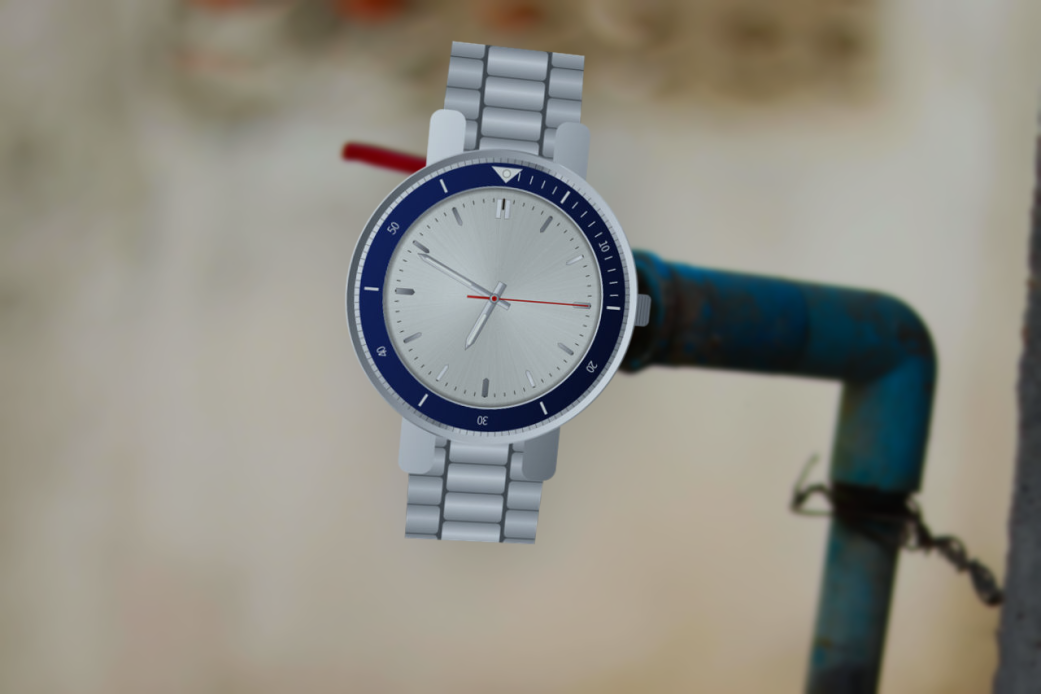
6:49:15
